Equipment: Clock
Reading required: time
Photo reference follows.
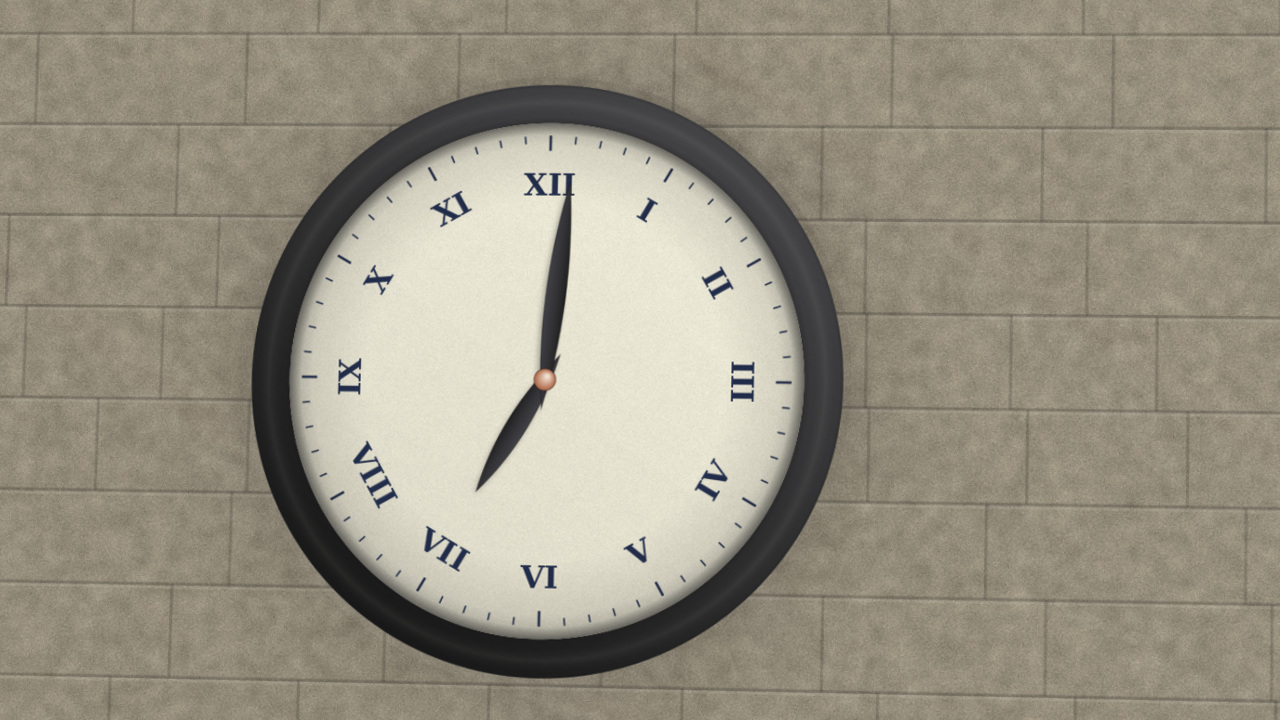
7:01
